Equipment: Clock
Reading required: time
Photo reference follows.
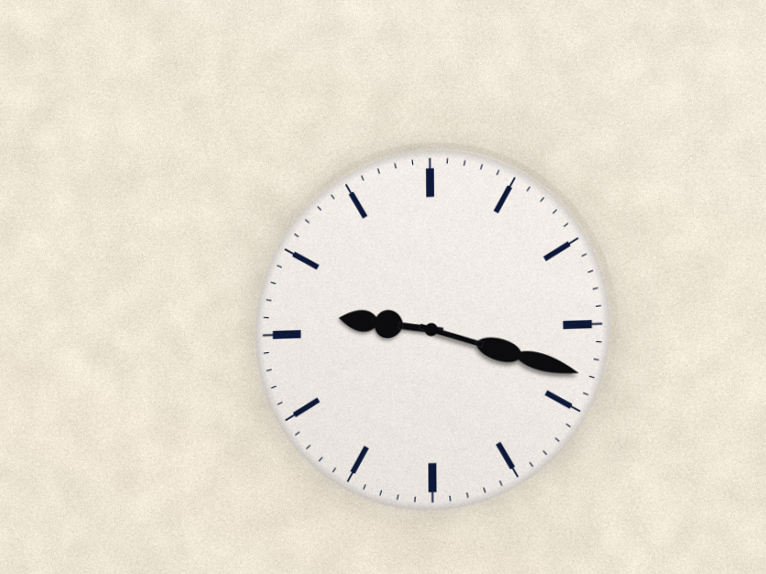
9:18
